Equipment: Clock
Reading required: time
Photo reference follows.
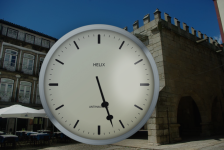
5:27
